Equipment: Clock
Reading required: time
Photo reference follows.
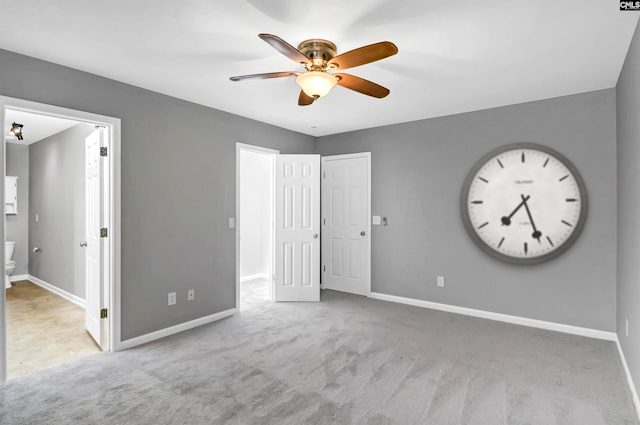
7:27
